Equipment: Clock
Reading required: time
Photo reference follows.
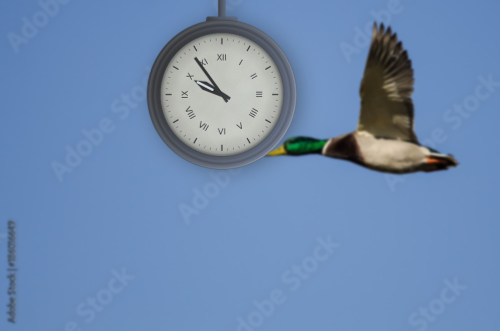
9:54
